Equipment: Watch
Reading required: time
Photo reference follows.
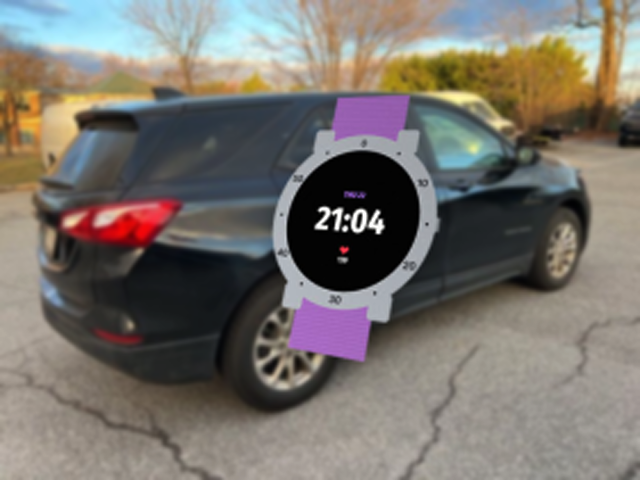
21:04
